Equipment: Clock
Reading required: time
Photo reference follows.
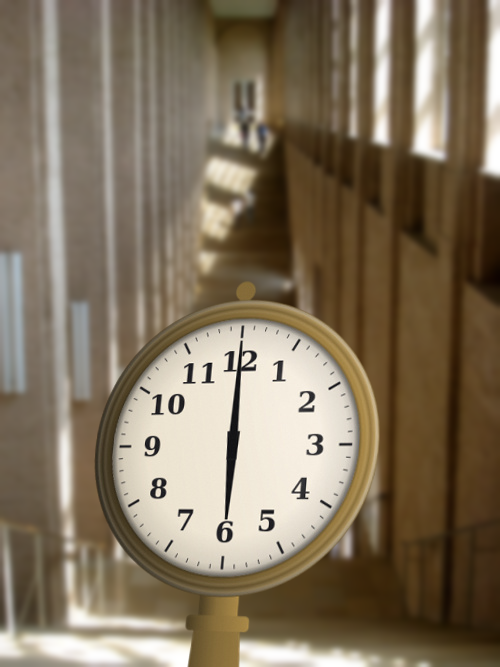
6:00
